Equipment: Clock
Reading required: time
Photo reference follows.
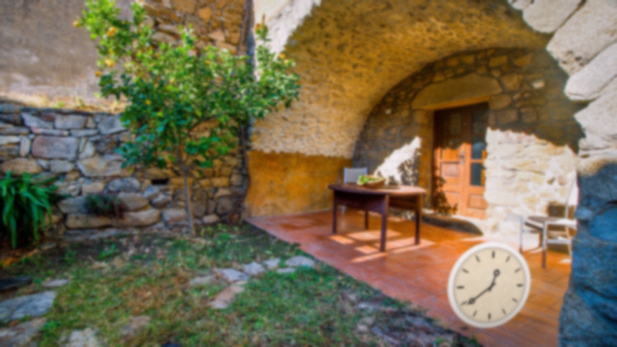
12:39
